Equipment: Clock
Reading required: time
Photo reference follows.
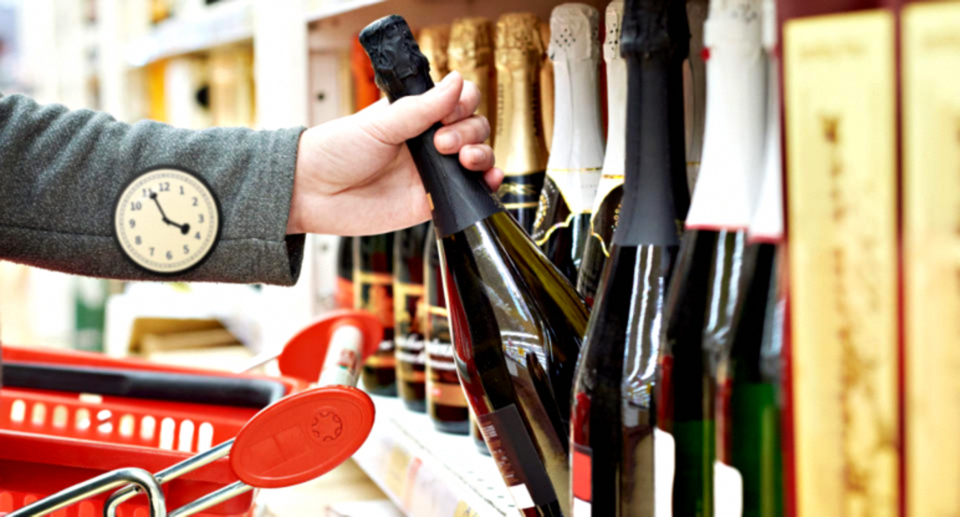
3:56
